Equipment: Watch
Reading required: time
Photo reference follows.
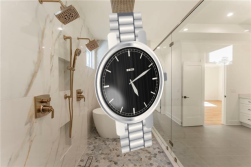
5:11
